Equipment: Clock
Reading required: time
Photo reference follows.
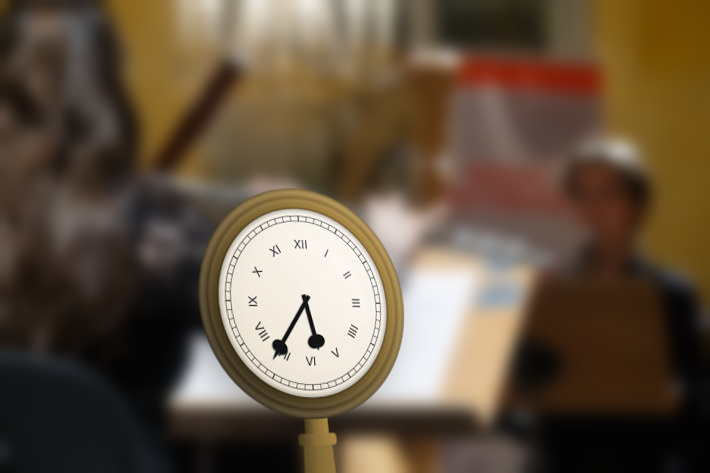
5:36
